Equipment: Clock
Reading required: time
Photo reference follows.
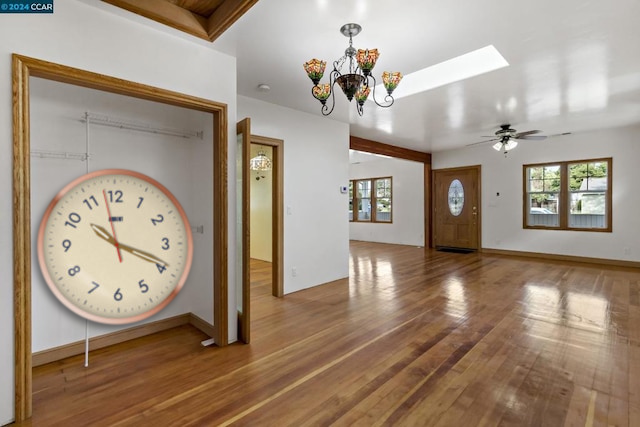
10:18:58
